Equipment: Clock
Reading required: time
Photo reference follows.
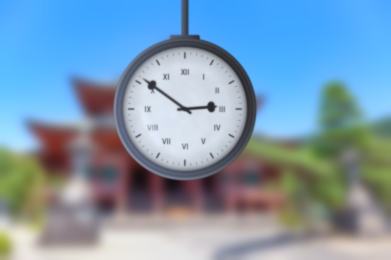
2:51
